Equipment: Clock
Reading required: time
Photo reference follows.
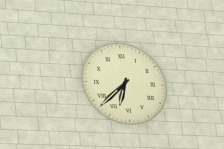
6:38
